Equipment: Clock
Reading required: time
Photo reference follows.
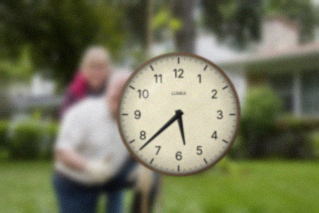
5:38
